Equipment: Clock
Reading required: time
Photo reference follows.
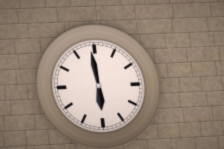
5:59
